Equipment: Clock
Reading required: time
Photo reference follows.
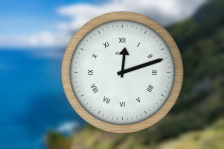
12:12
